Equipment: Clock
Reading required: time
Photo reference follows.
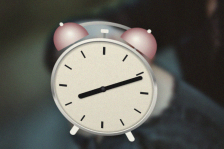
8:11
